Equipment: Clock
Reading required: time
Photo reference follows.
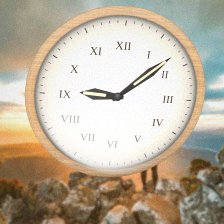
9:08
